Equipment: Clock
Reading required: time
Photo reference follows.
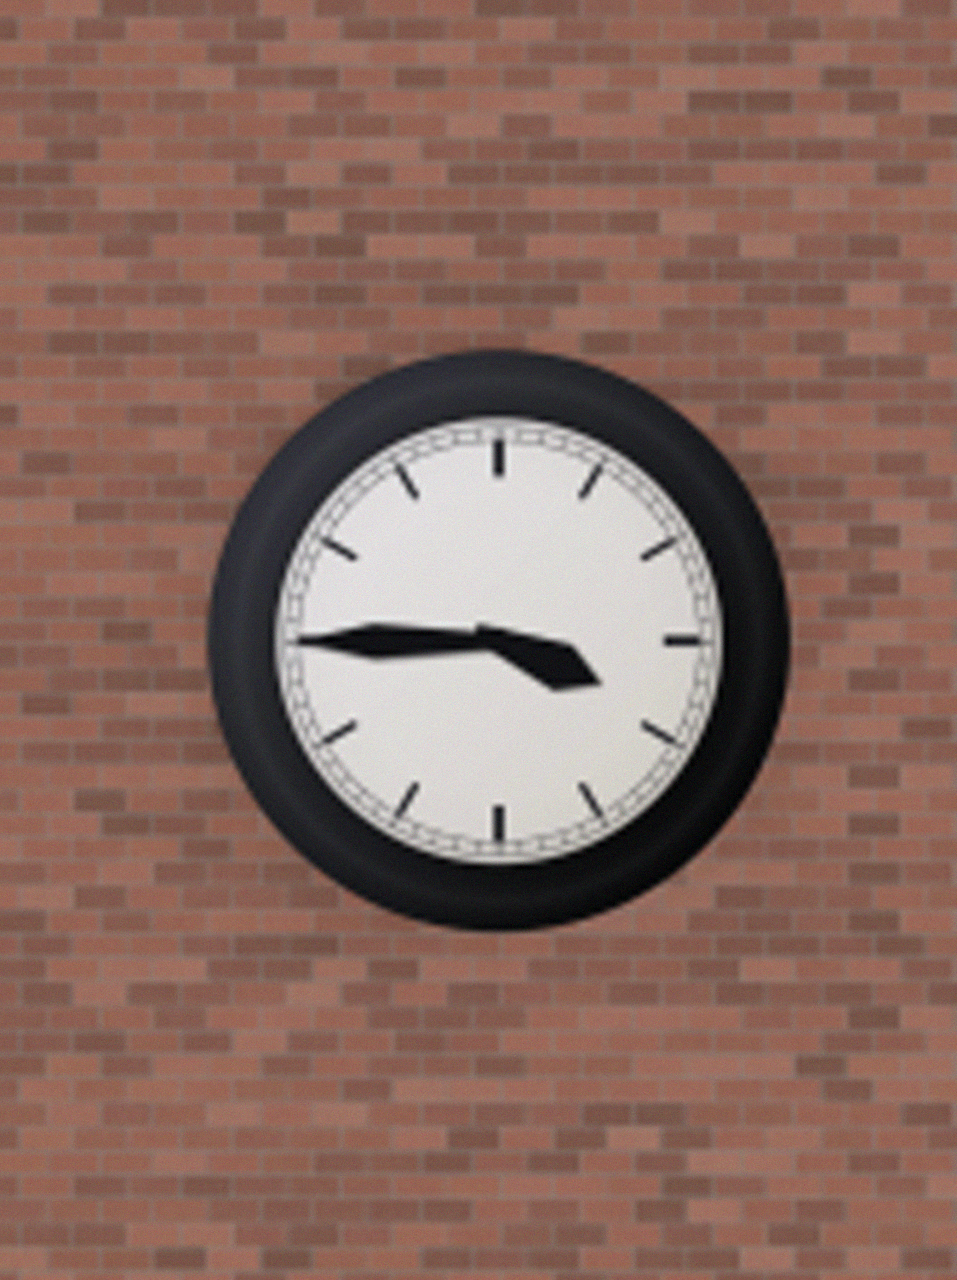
3:45
